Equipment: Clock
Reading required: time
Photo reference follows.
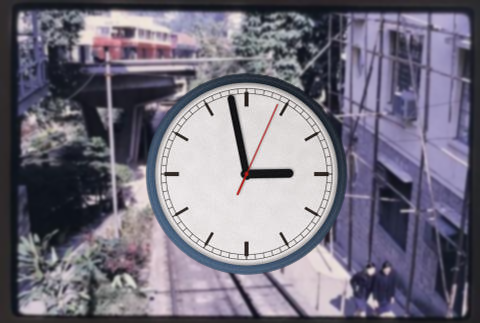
2:58:04
